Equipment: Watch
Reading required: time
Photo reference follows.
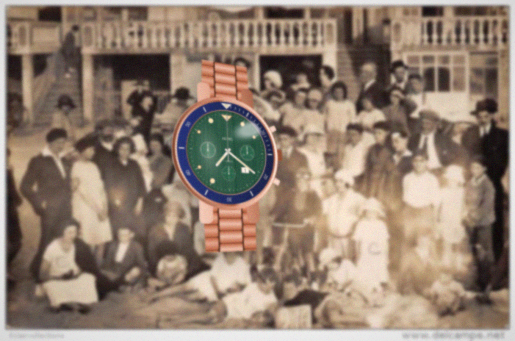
7:21
